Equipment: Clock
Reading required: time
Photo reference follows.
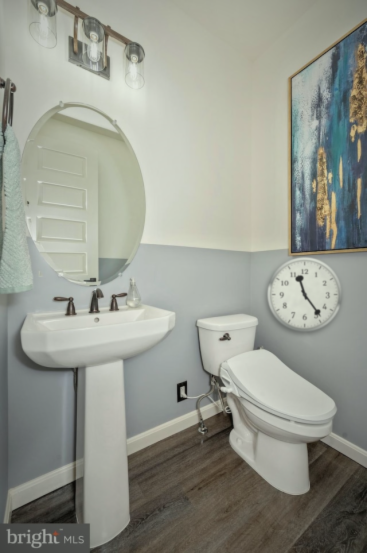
11:24
